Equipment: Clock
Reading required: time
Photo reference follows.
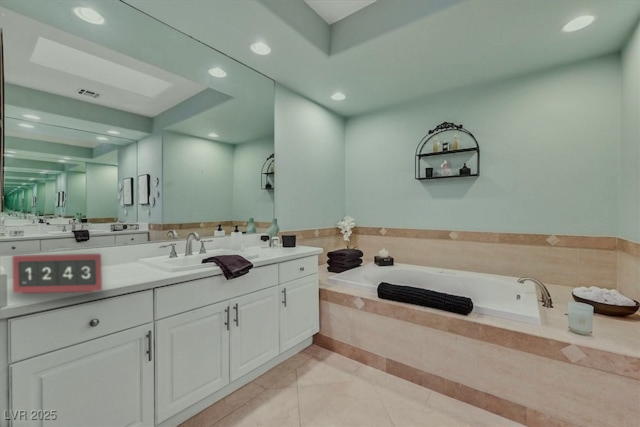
12:43
